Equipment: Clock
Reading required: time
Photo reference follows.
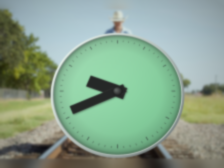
9:41
